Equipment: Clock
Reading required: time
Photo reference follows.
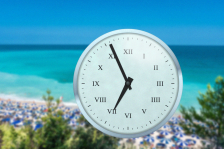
6:56
